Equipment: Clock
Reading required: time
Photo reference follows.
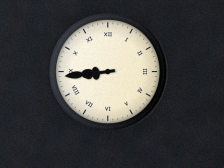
8:44
